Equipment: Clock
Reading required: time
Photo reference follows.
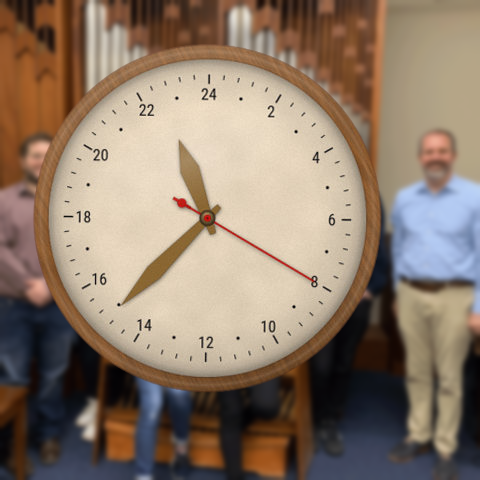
22:37:20
